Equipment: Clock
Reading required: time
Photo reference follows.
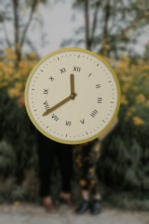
11:38
